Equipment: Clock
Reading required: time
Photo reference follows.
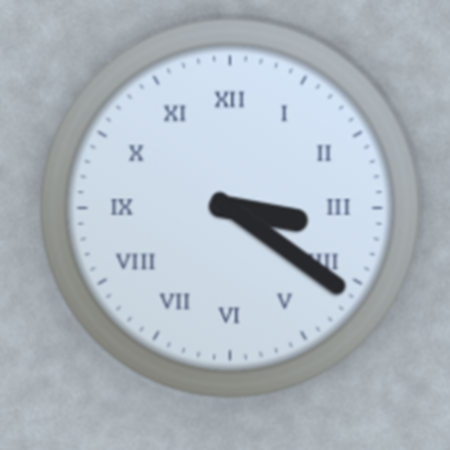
3:21
